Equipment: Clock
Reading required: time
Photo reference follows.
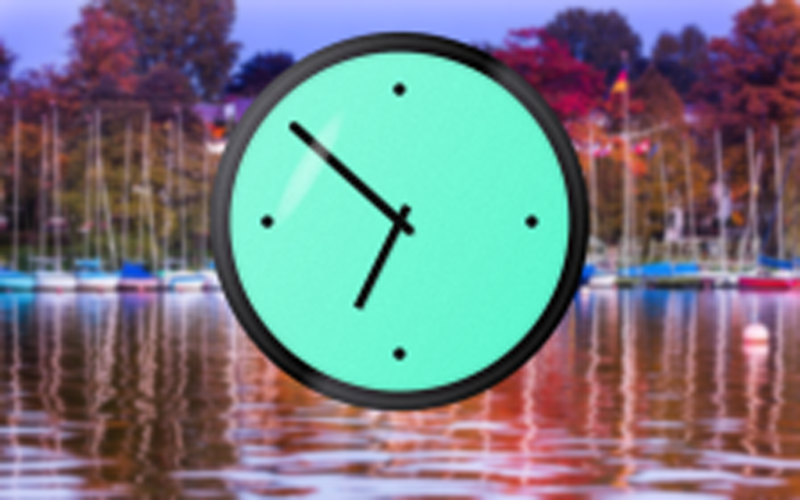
6:52
